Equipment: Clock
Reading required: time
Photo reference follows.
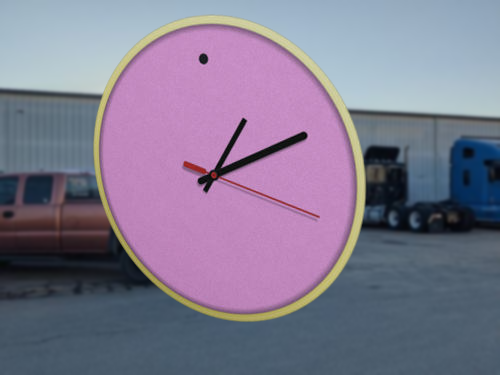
1:11:18
